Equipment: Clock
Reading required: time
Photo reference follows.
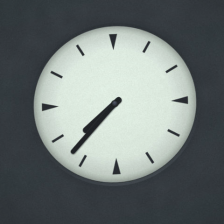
7:37
